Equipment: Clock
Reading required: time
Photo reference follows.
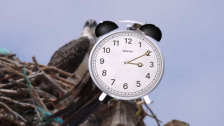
3:10
